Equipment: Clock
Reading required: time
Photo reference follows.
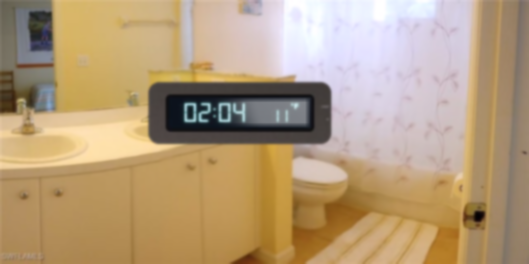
2:04
